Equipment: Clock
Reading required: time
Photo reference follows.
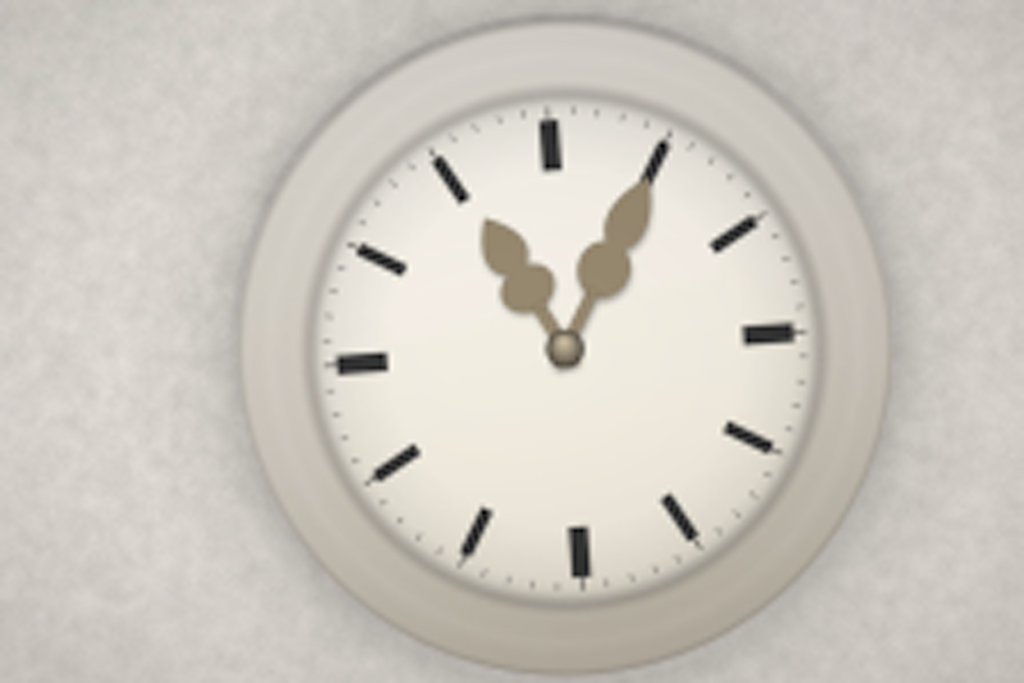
11:05
